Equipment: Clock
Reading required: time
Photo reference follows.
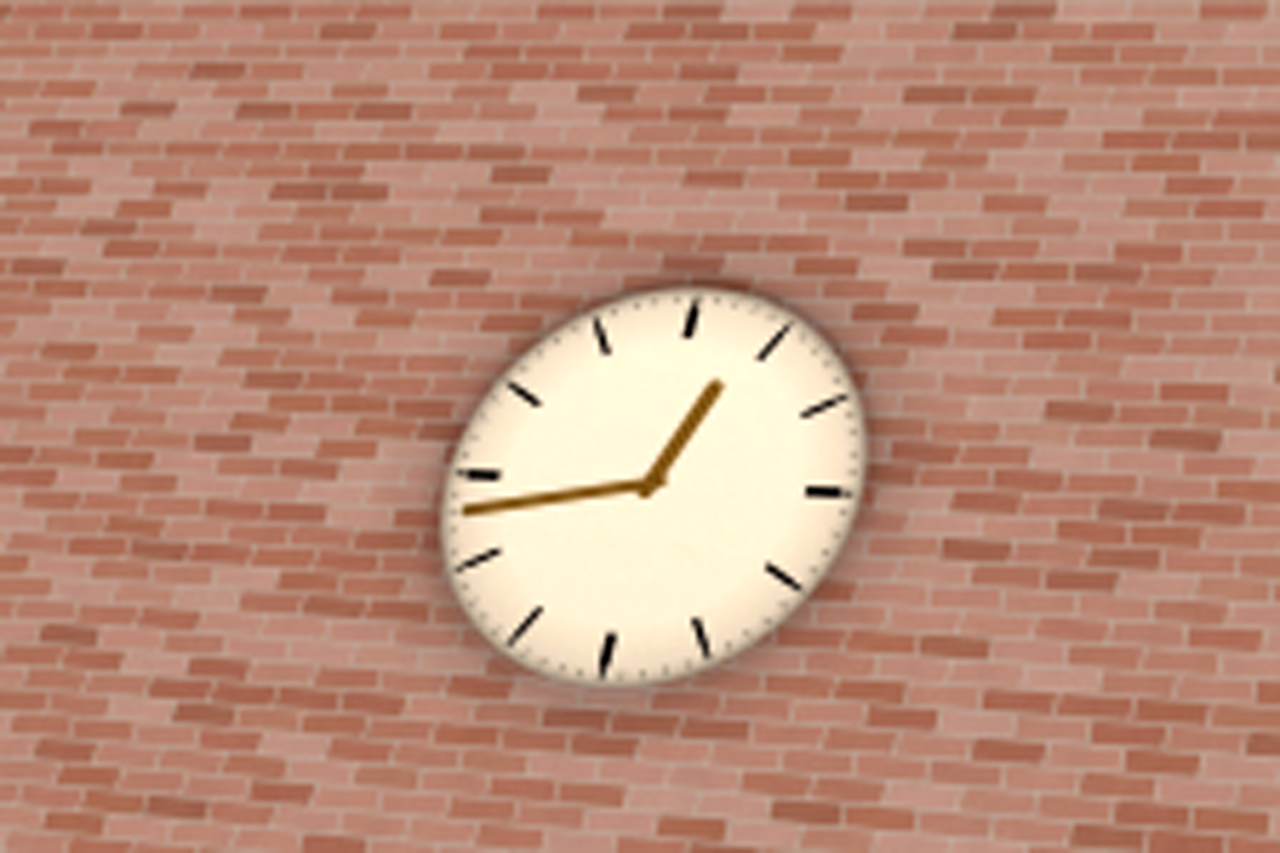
12:43
